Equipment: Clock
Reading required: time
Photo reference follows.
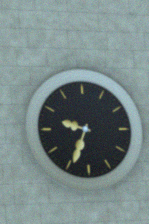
9:34
